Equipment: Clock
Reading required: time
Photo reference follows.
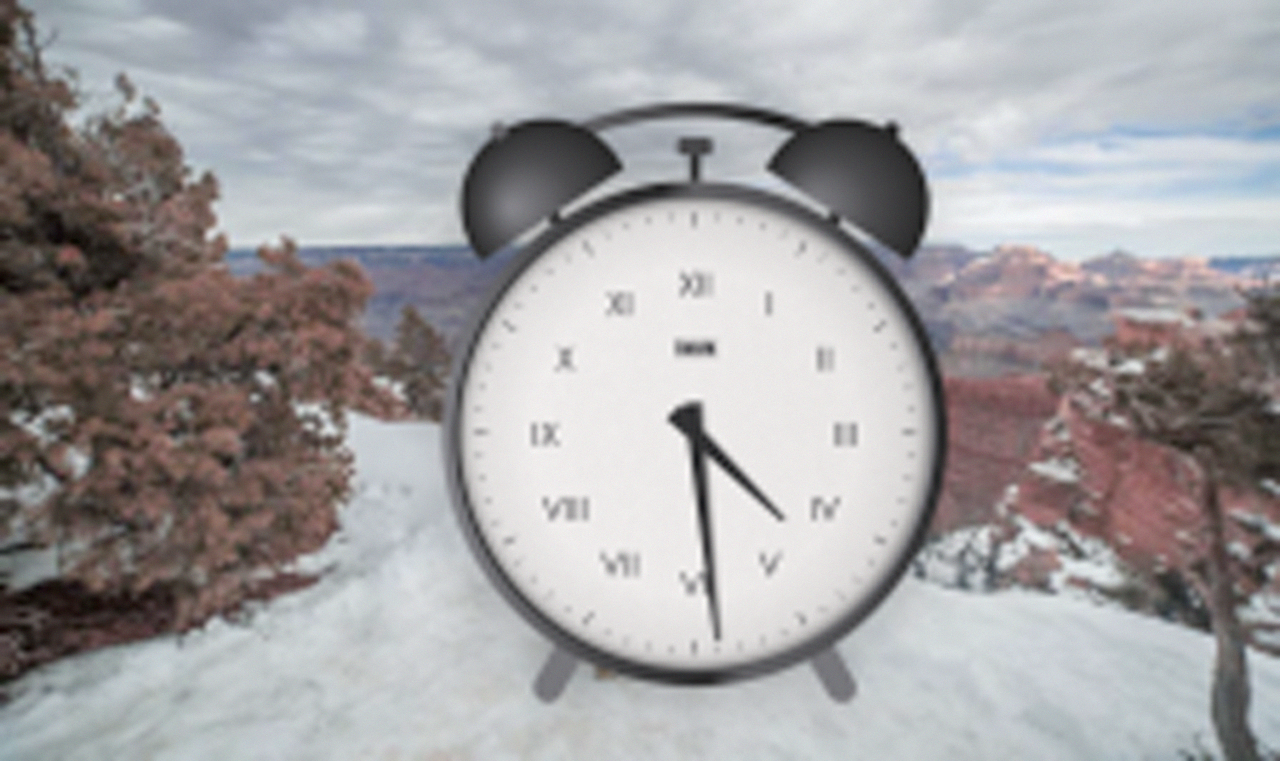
4:29
